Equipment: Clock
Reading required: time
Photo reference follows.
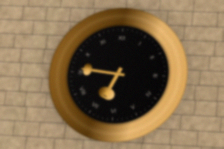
6:46
